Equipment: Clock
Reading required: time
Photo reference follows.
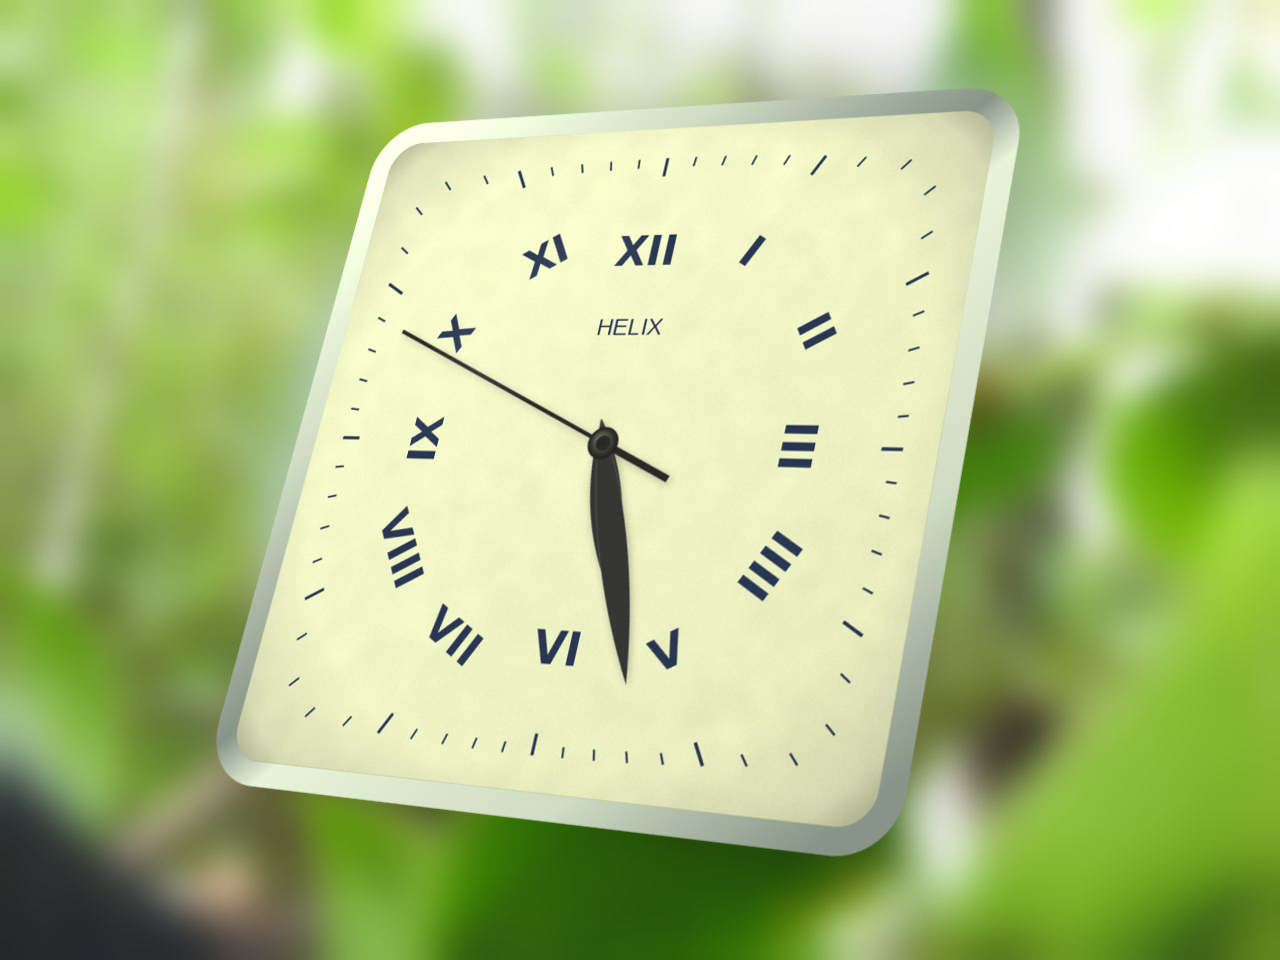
5:26:49
